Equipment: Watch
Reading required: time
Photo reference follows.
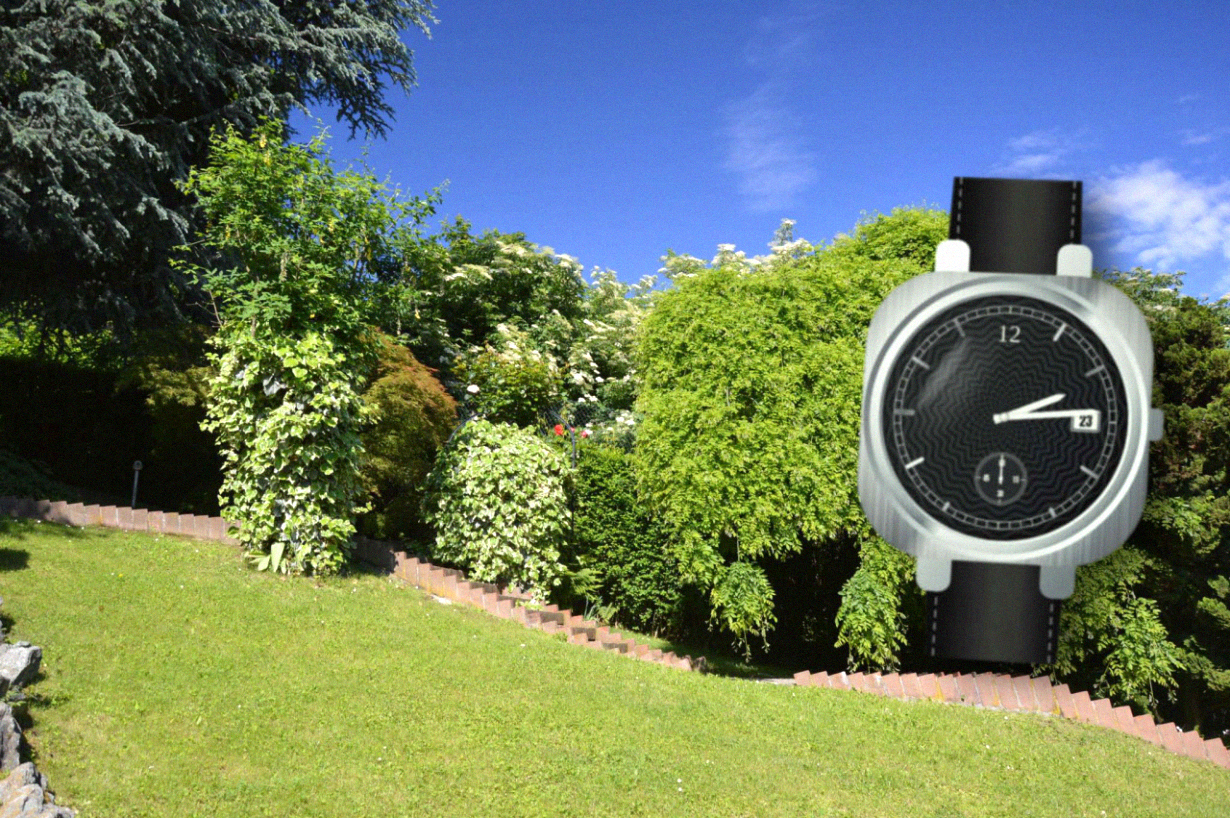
2:14
